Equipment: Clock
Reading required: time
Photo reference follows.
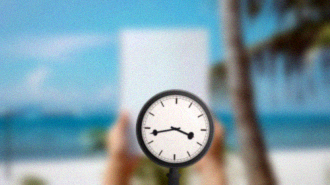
3:43
